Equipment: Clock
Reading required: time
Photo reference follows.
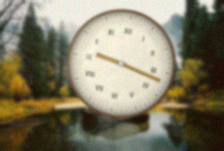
9:17
